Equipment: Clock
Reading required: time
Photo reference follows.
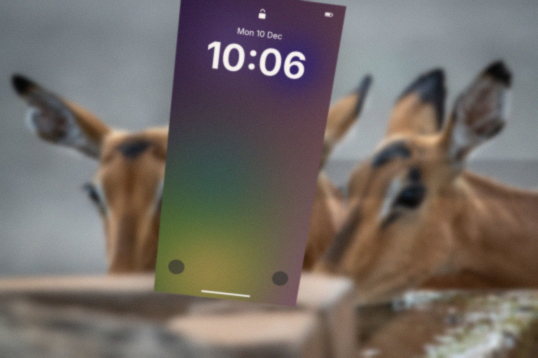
10:06
